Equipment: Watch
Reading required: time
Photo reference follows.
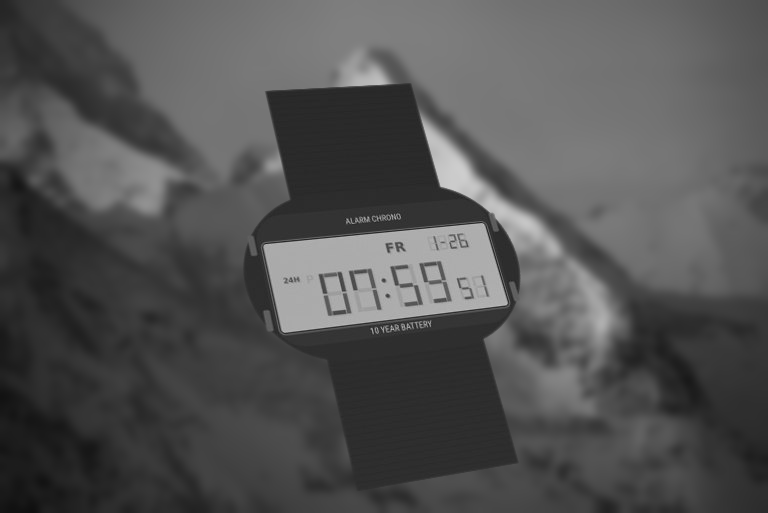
7:59:51
